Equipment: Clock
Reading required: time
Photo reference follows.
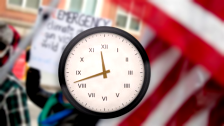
11:42
